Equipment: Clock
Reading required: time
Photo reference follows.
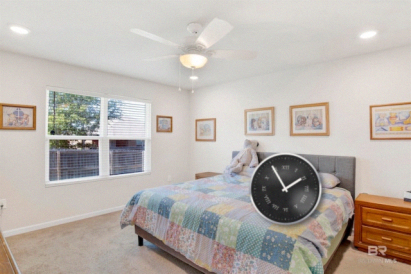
1:55
